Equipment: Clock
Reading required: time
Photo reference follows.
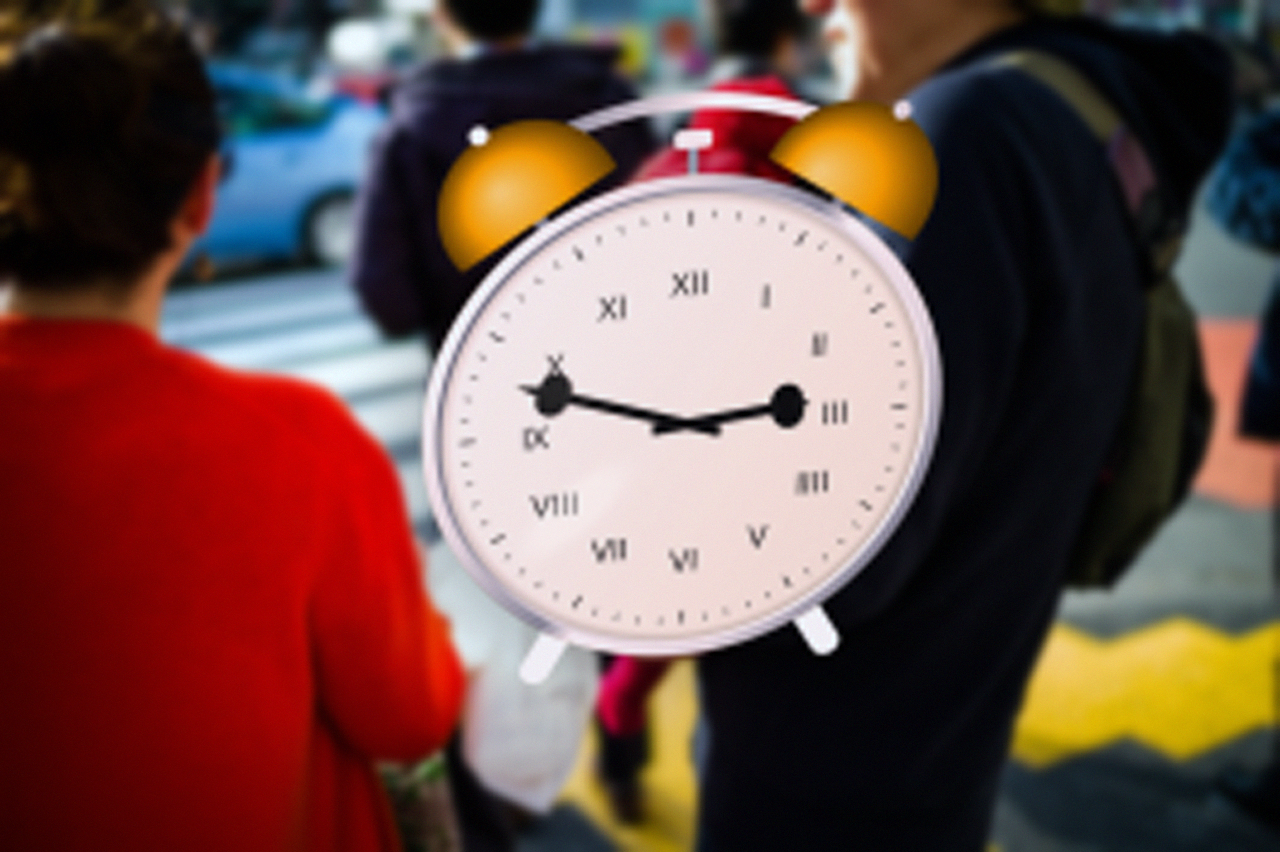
2:48
